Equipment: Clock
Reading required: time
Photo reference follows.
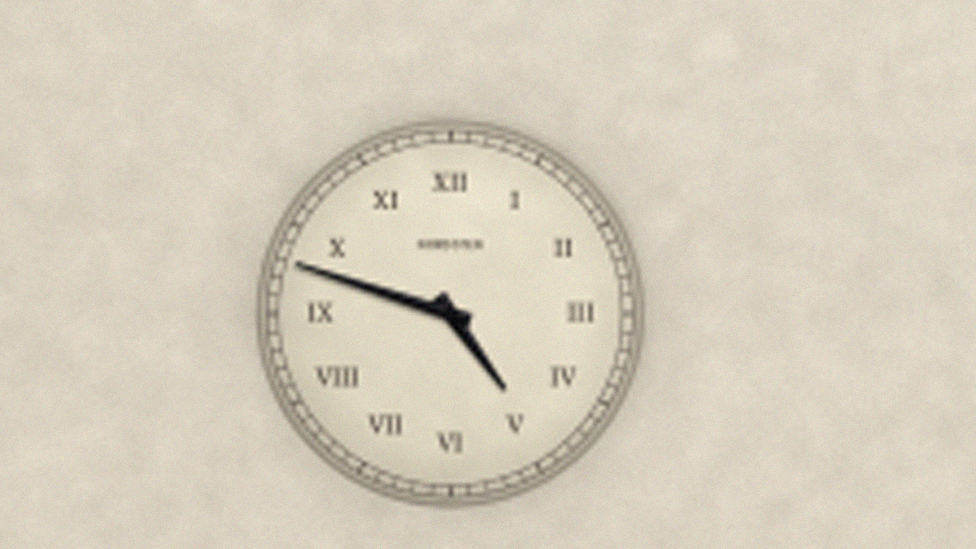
4:48
